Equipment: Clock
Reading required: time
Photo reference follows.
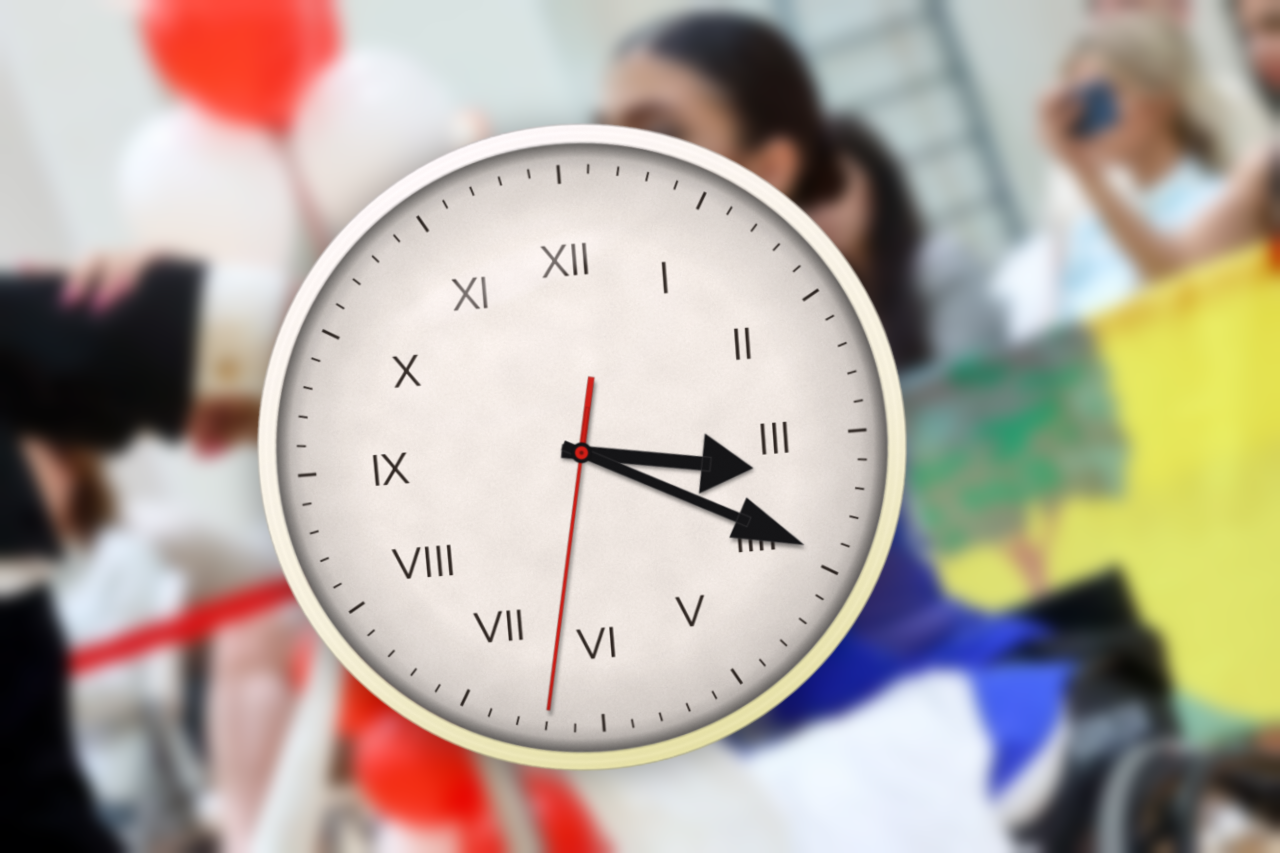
3:19:32
